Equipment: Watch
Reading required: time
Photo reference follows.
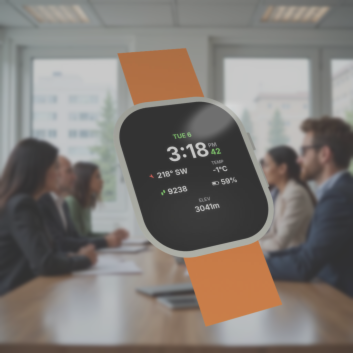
3:18
